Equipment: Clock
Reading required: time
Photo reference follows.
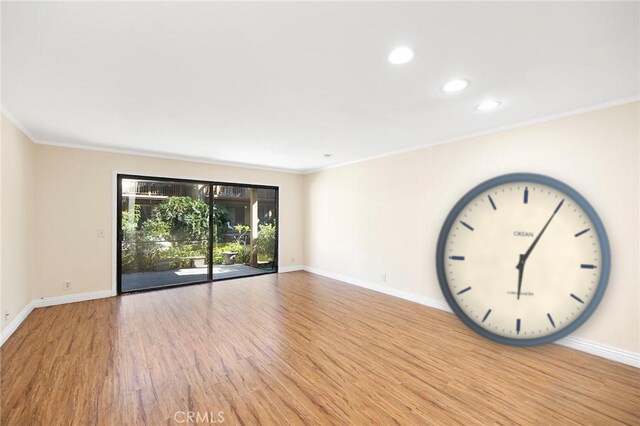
6:05
